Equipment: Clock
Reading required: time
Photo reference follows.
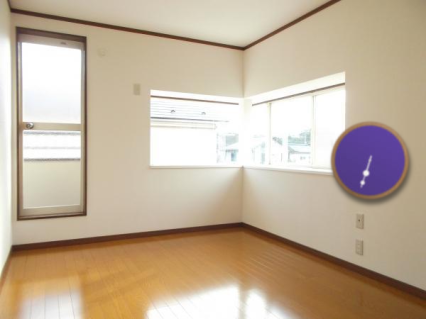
6:33
